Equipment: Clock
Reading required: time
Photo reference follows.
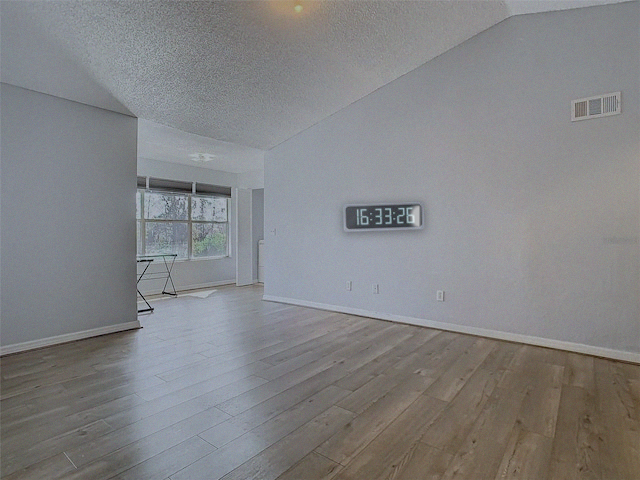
16:33:26
